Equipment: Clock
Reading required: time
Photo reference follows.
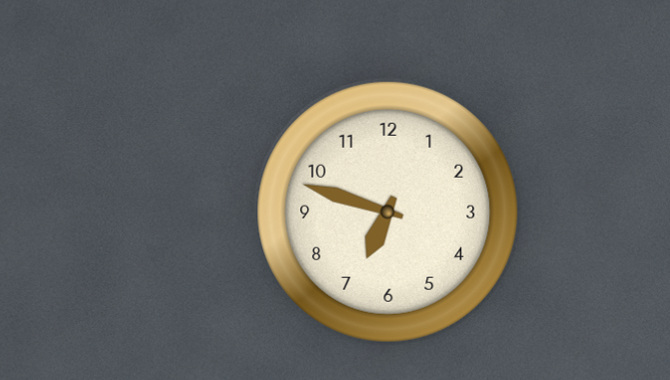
6:48
